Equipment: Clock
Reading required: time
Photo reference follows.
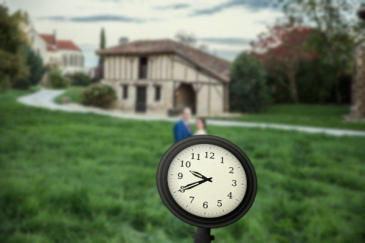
9:40
